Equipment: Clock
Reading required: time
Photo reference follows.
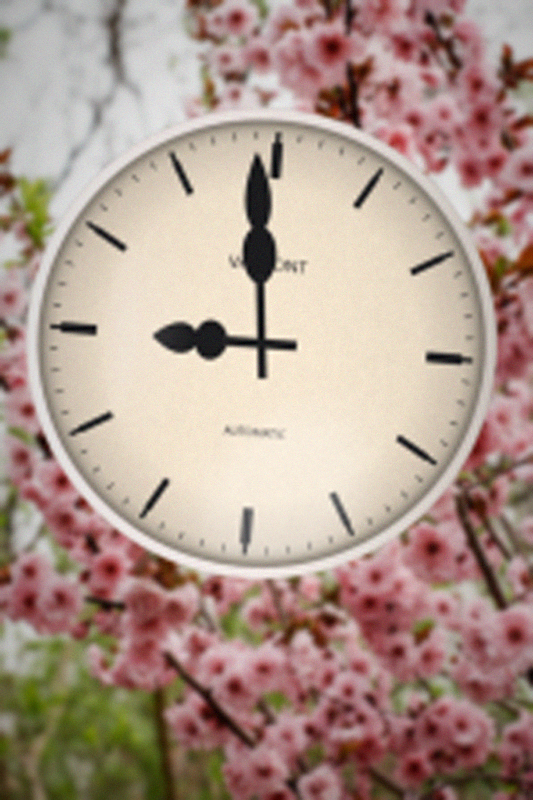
8:59
